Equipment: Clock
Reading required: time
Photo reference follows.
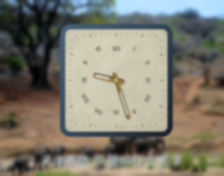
9:27
